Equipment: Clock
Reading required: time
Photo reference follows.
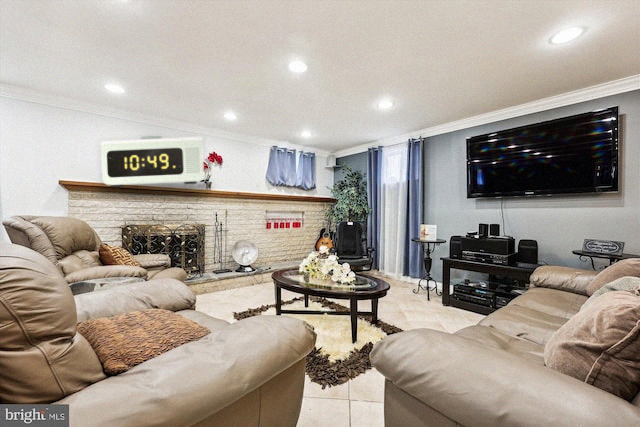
10:49
